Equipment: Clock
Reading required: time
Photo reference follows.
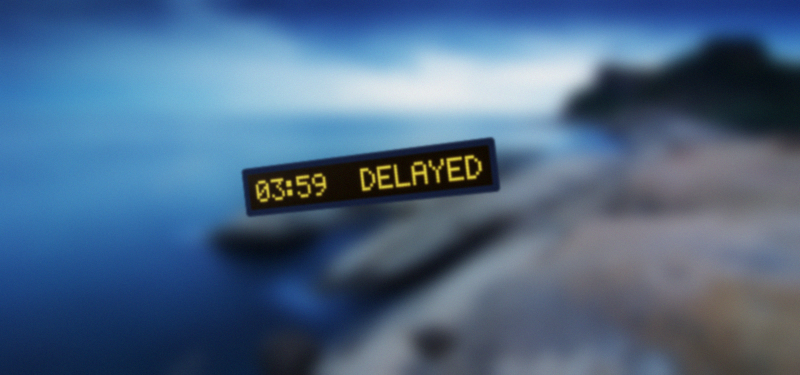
3:59
